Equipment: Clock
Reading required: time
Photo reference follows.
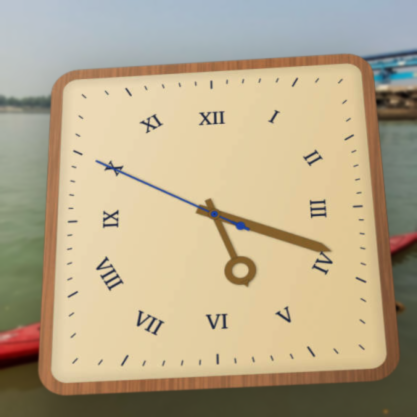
5:18:50
